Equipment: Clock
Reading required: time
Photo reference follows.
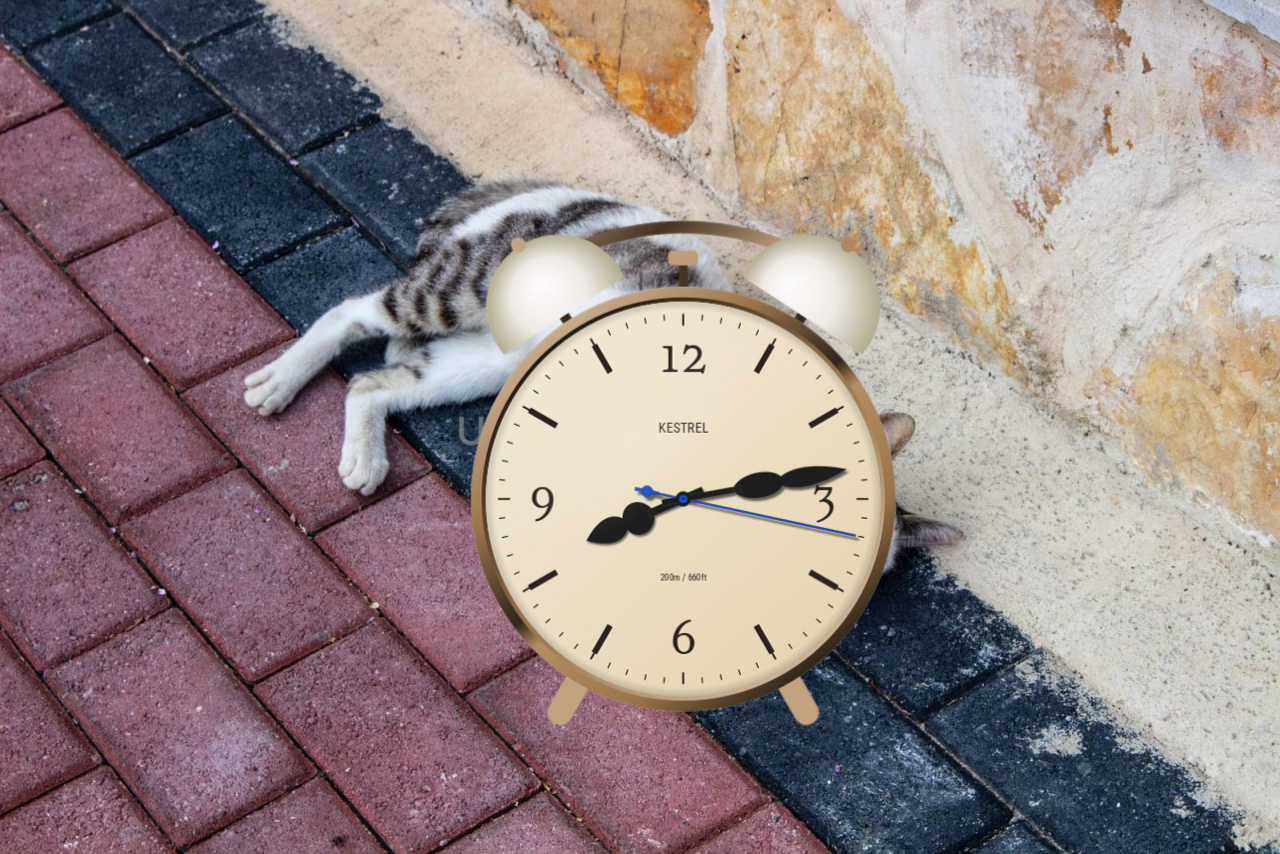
8:13:17
